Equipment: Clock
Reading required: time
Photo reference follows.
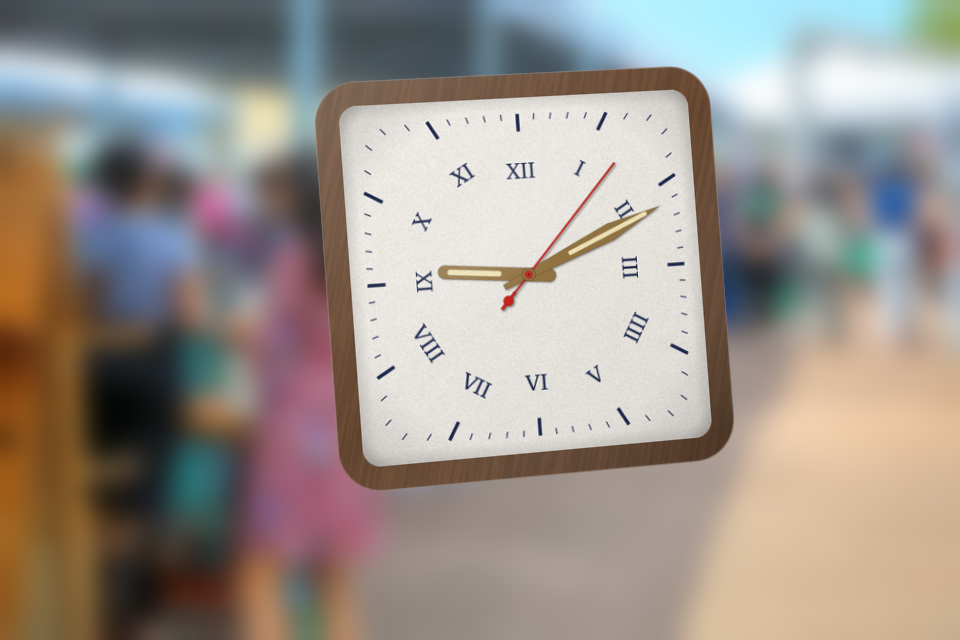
9:11:07
